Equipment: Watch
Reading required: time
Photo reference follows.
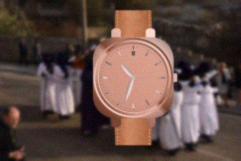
10:33
